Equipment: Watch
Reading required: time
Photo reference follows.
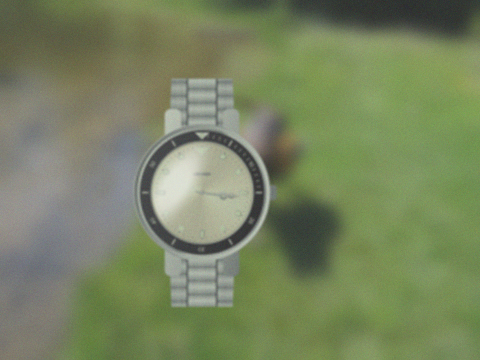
3:16
